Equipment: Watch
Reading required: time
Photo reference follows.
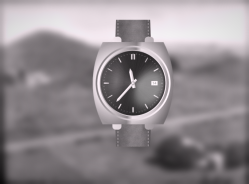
11:37
